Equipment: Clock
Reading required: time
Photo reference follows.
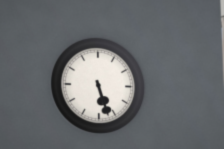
5:27
